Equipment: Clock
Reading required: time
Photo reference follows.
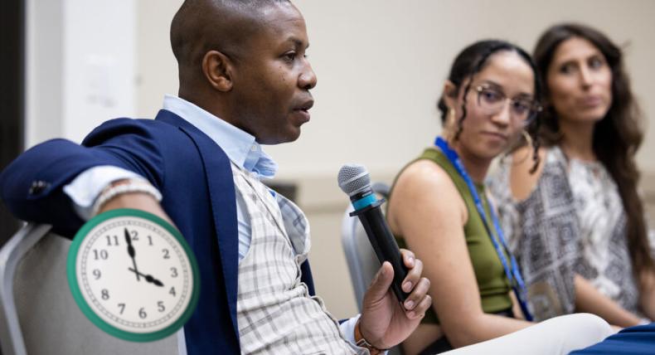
3:59
